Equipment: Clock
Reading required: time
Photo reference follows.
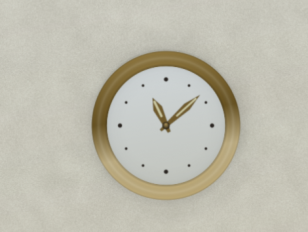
11:08
